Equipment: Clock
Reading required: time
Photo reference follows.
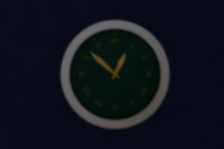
12:52
